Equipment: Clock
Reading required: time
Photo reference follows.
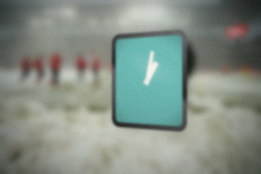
1:02
